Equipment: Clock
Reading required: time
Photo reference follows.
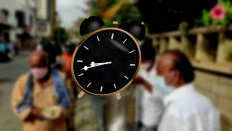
8:42
